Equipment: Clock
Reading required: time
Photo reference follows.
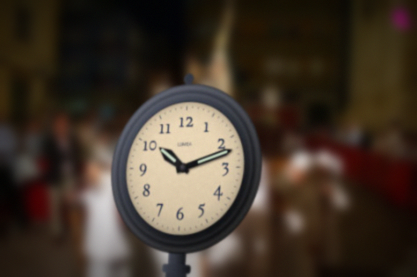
10:12
